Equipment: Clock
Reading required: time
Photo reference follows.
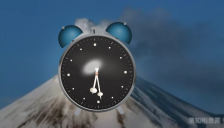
6:29
